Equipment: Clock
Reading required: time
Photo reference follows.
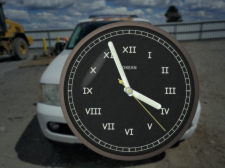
3:56:23
